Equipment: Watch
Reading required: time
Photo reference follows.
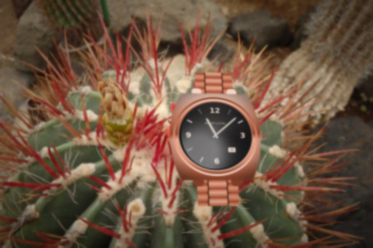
11:08
